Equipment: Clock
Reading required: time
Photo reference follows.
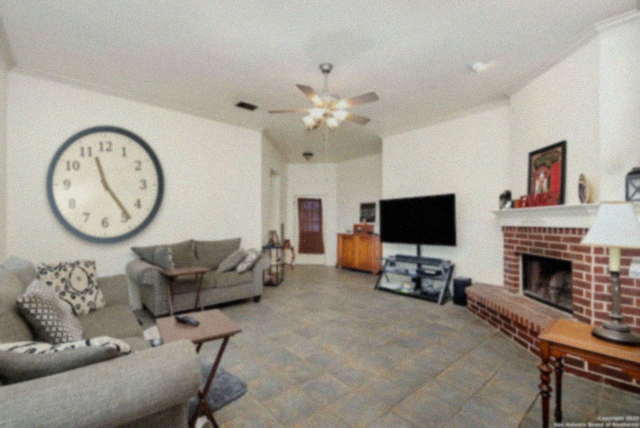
11:24
